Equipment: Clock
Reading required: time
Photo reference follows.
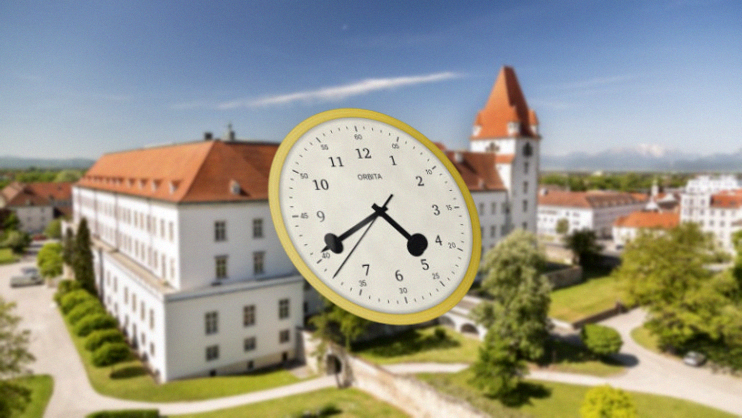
4:40:38
